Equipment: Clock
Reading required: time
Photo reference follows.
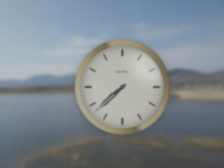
7:38
